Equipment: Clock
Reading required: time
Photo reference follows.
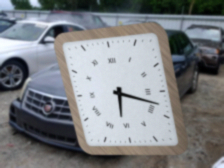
6:18
